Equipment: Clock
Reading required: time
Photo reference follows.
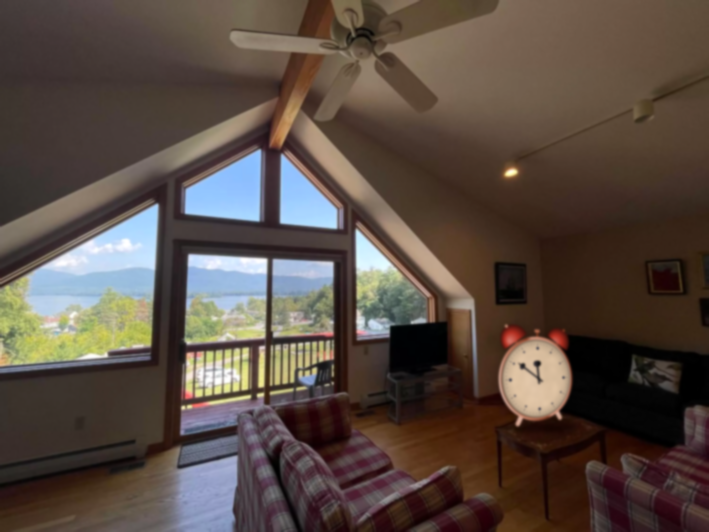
11:51
